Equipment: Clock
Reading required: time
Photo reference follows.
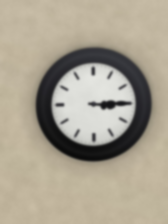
3:15
